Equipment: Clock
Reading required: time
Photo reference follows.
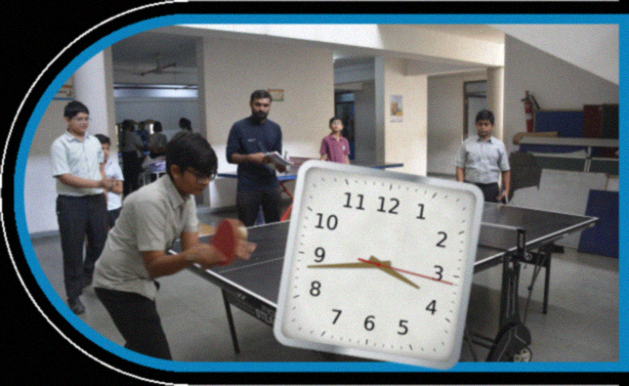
3:43:16
